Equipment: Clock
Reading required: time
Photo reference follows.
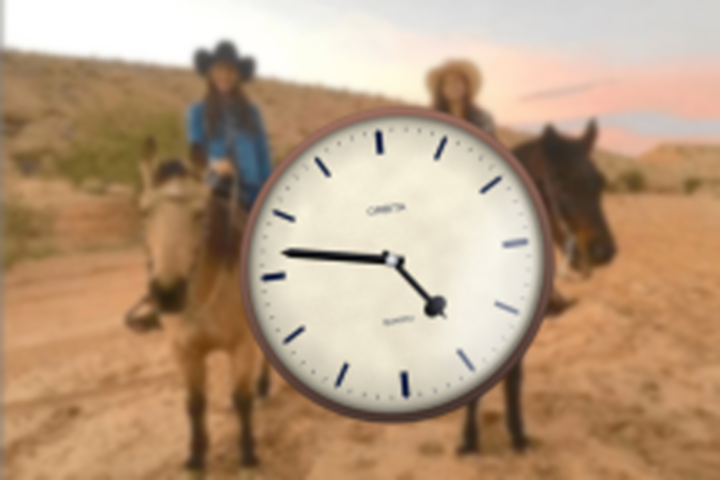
4:47
